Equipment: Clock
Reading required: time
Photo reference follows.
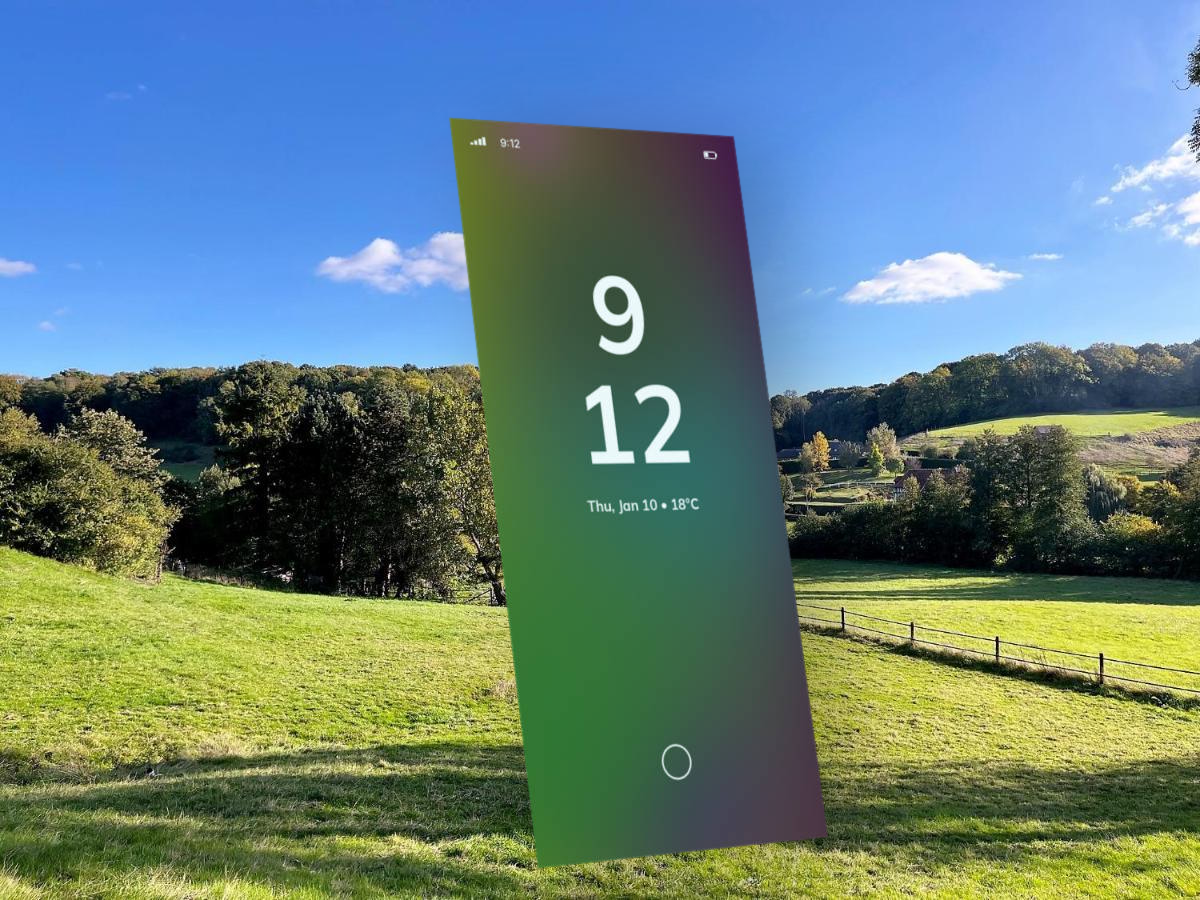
9:12
